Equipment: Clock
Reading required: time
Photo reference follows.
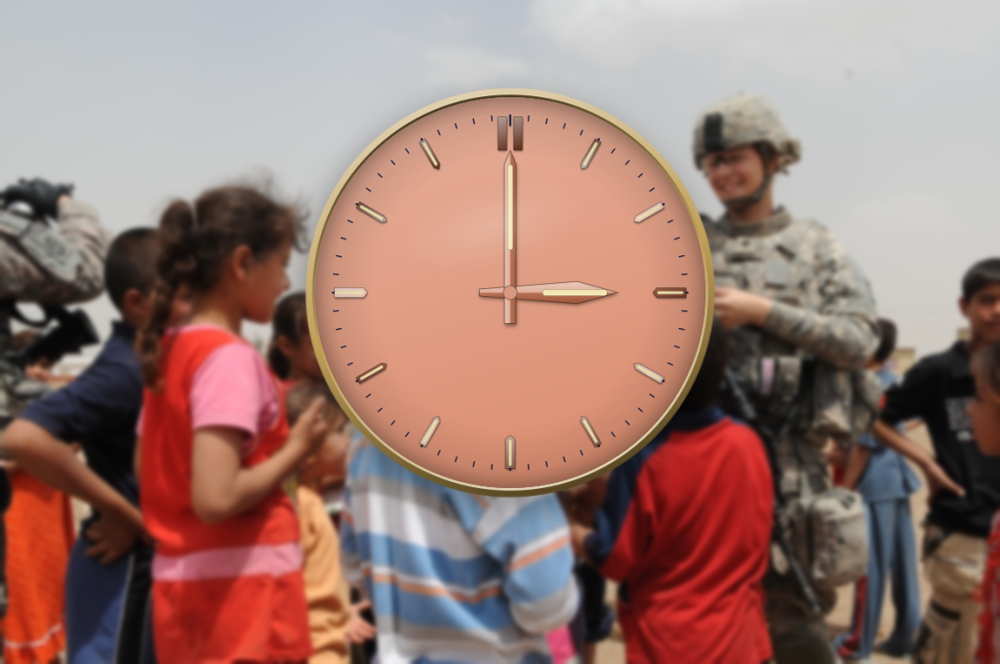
3:00
